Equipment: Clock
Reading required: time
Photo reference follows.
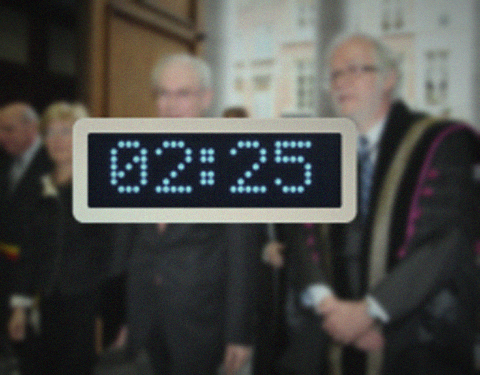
2:25
